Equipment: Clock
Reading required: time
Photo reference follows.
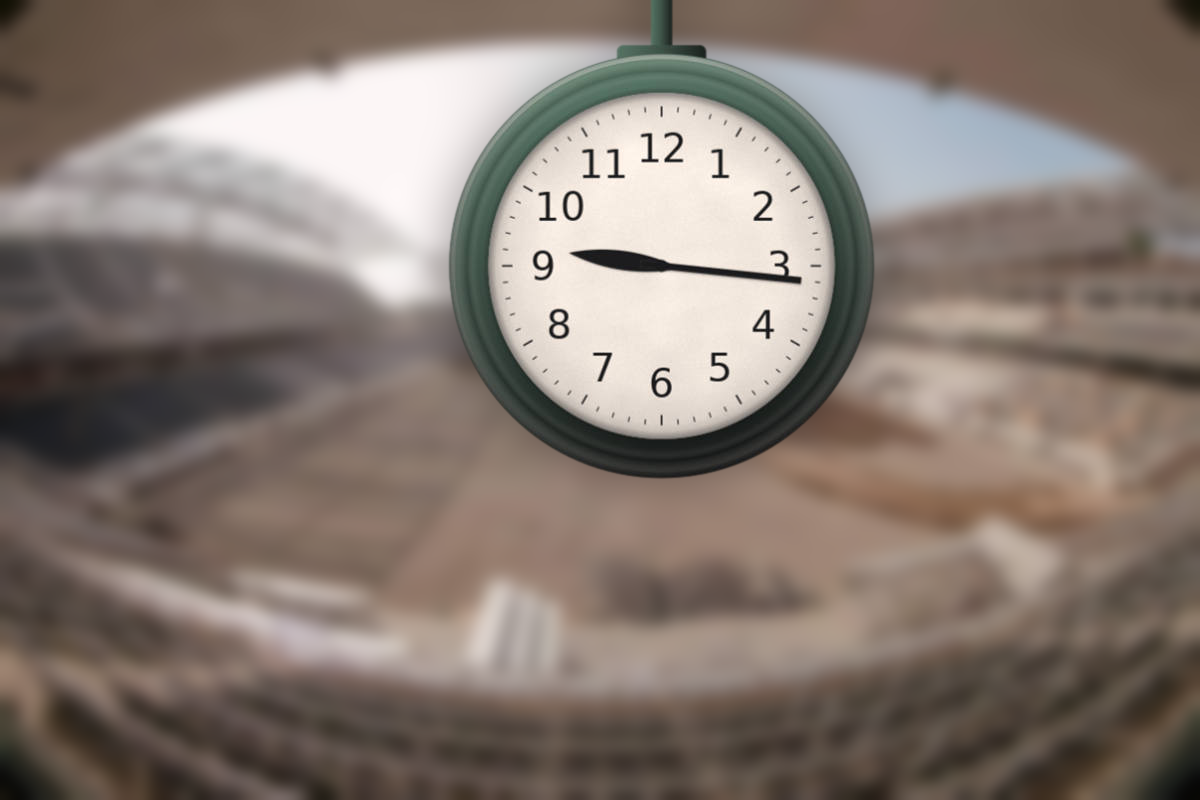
9:16
